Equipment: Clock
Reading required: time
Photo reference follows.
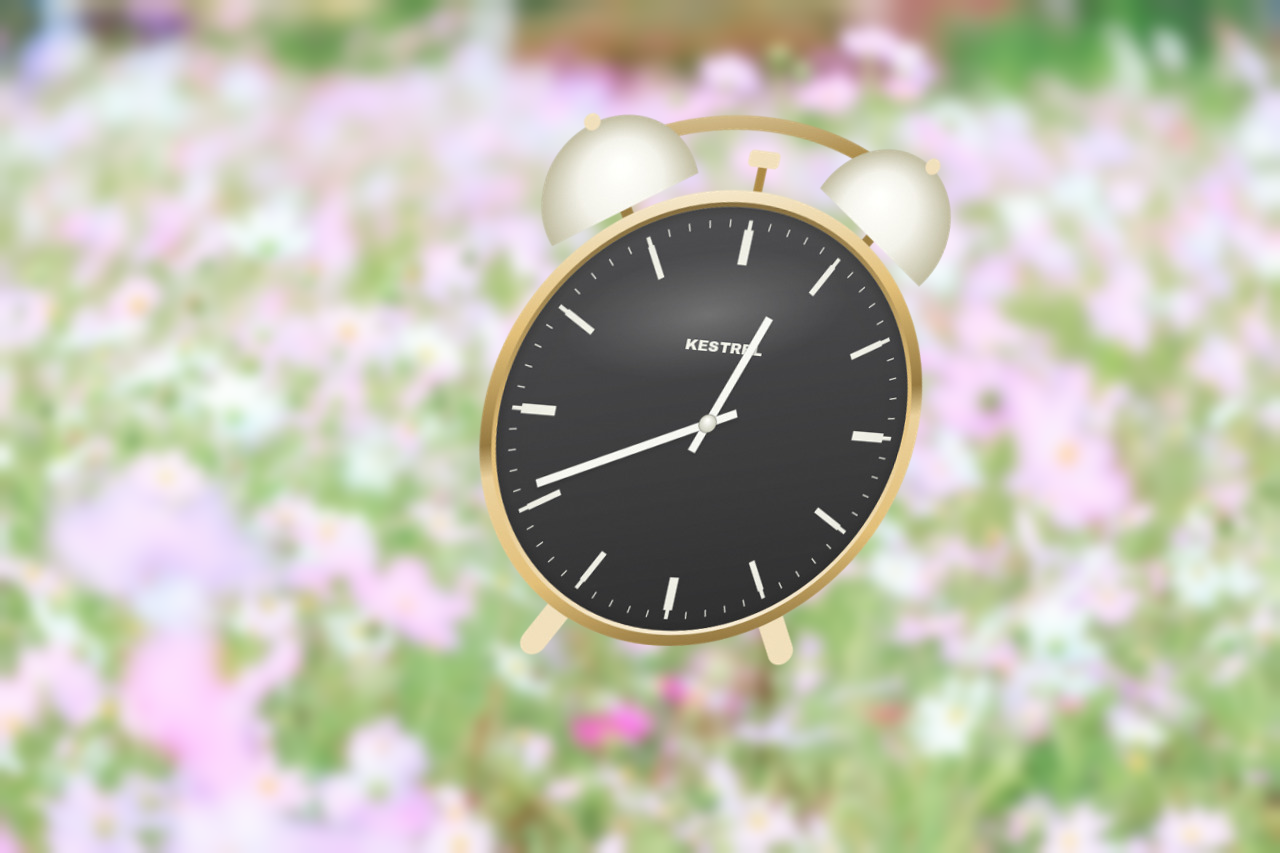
12:41
